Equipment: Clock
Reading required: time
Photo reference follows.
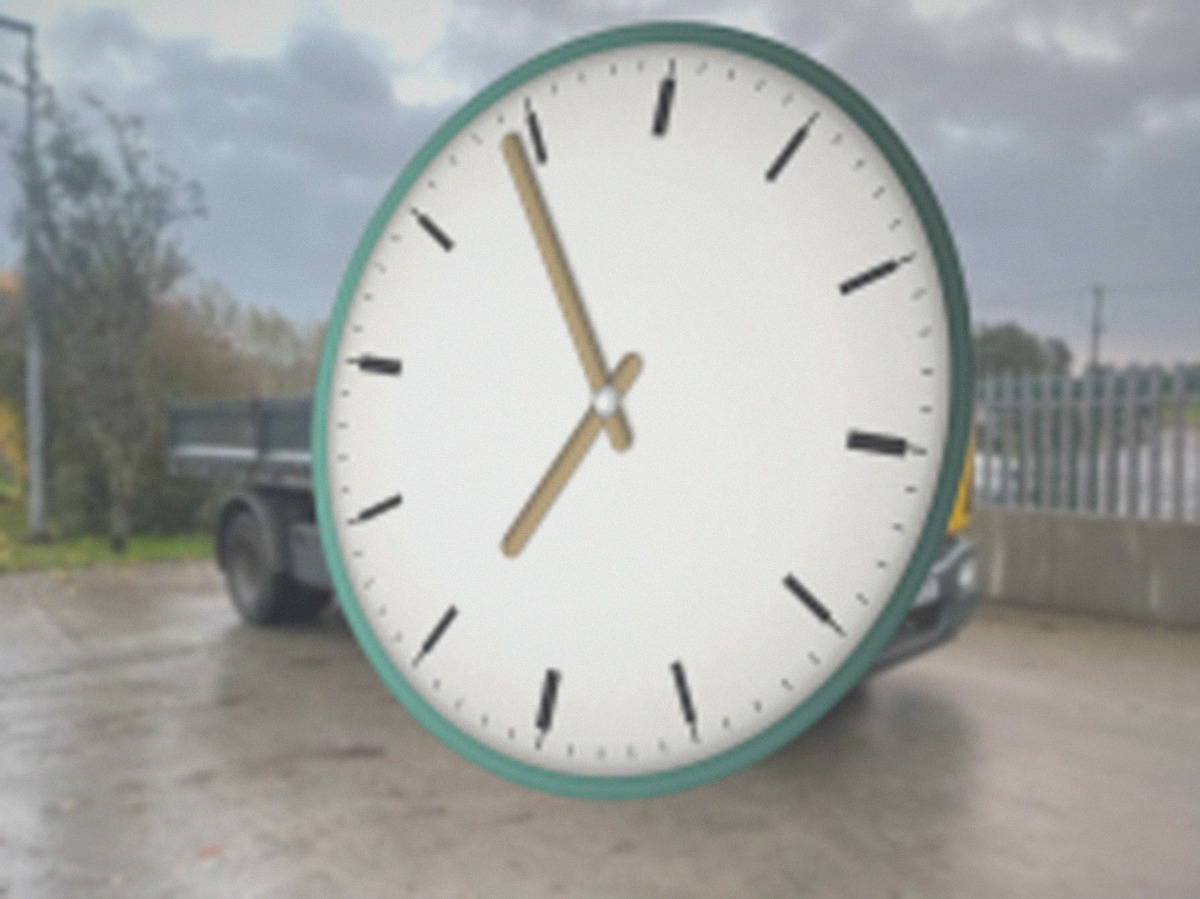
6:54
